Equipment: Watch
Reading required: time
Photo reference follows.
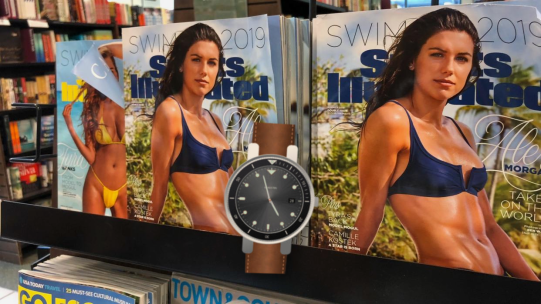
4:57
